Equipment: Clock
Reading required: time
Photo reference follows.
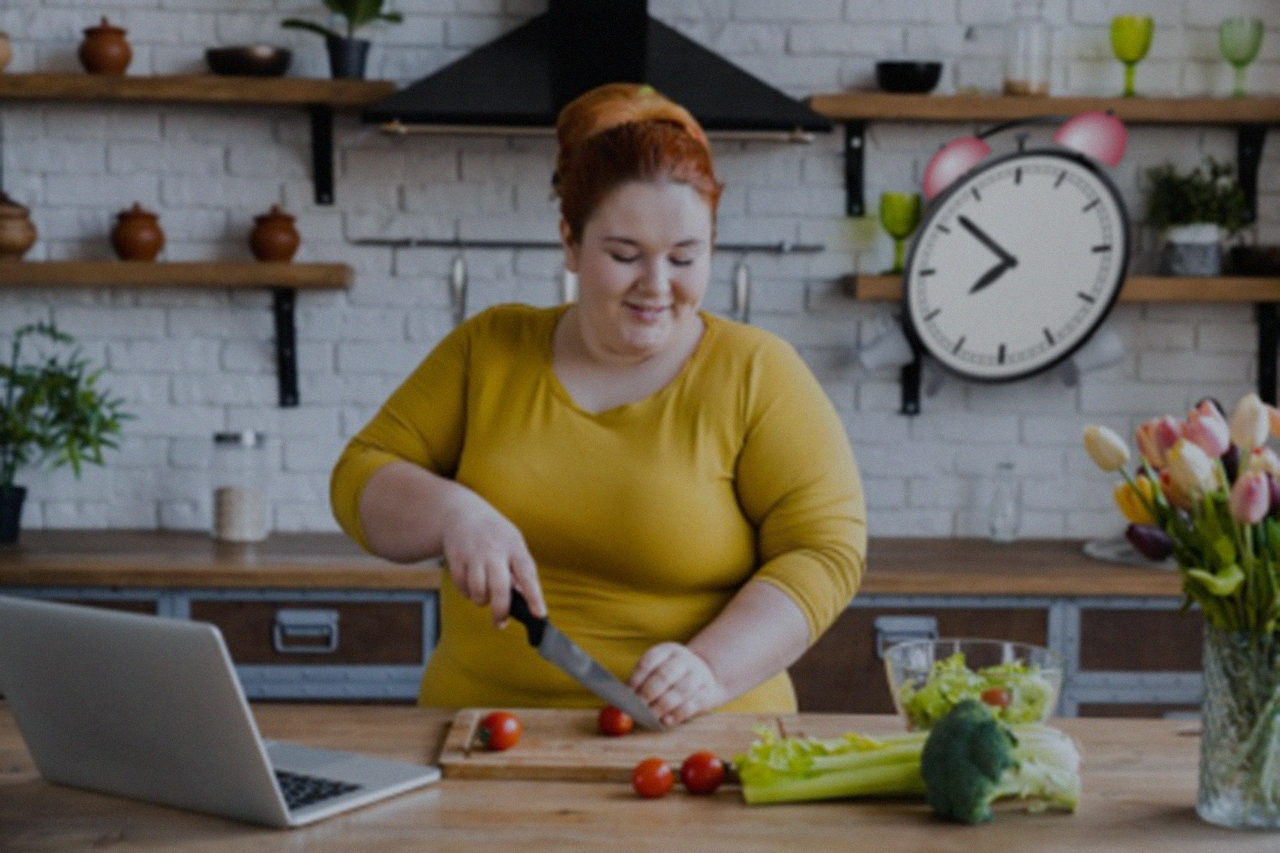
7:52
